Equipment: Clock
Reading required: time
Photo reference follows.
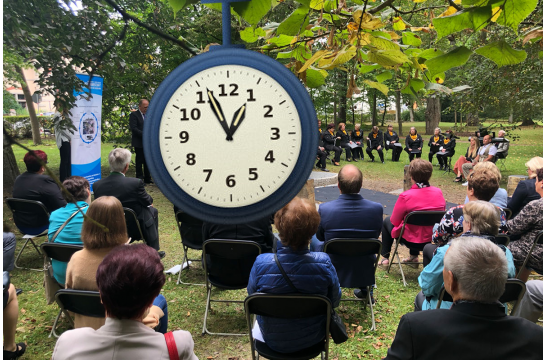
12:56
